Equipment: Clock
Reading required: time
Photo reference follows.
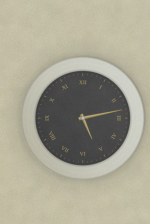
5:13
